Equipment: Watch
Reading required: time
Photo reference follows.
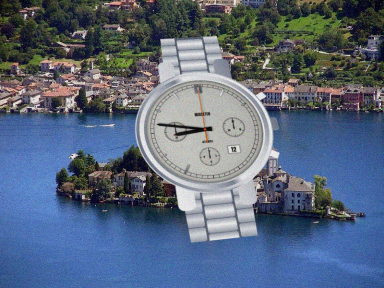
8:47
